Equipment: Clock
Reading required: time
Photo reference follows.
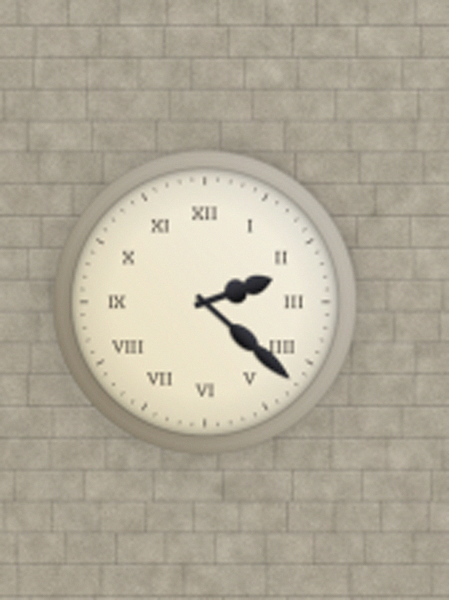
2:22
